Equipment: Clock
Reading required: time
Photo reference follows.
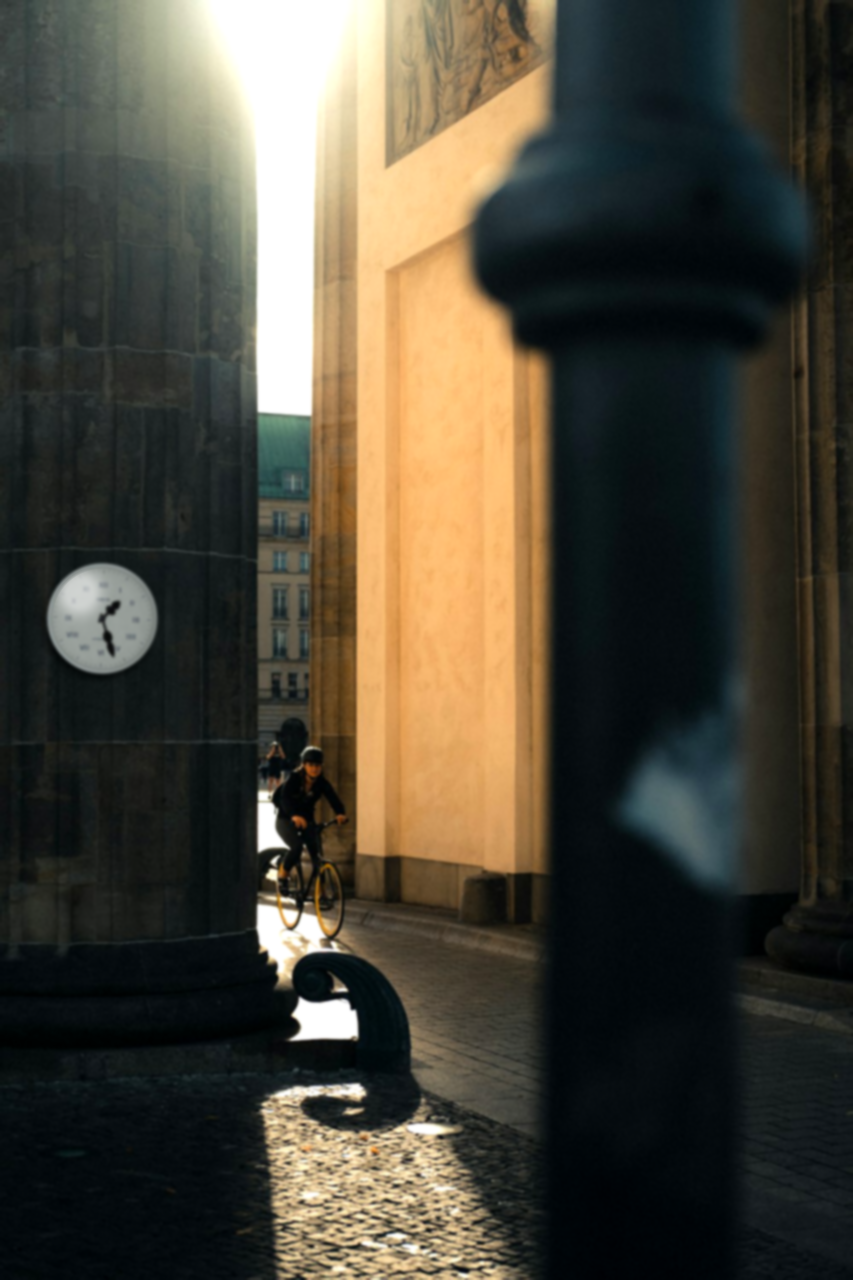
1:27
